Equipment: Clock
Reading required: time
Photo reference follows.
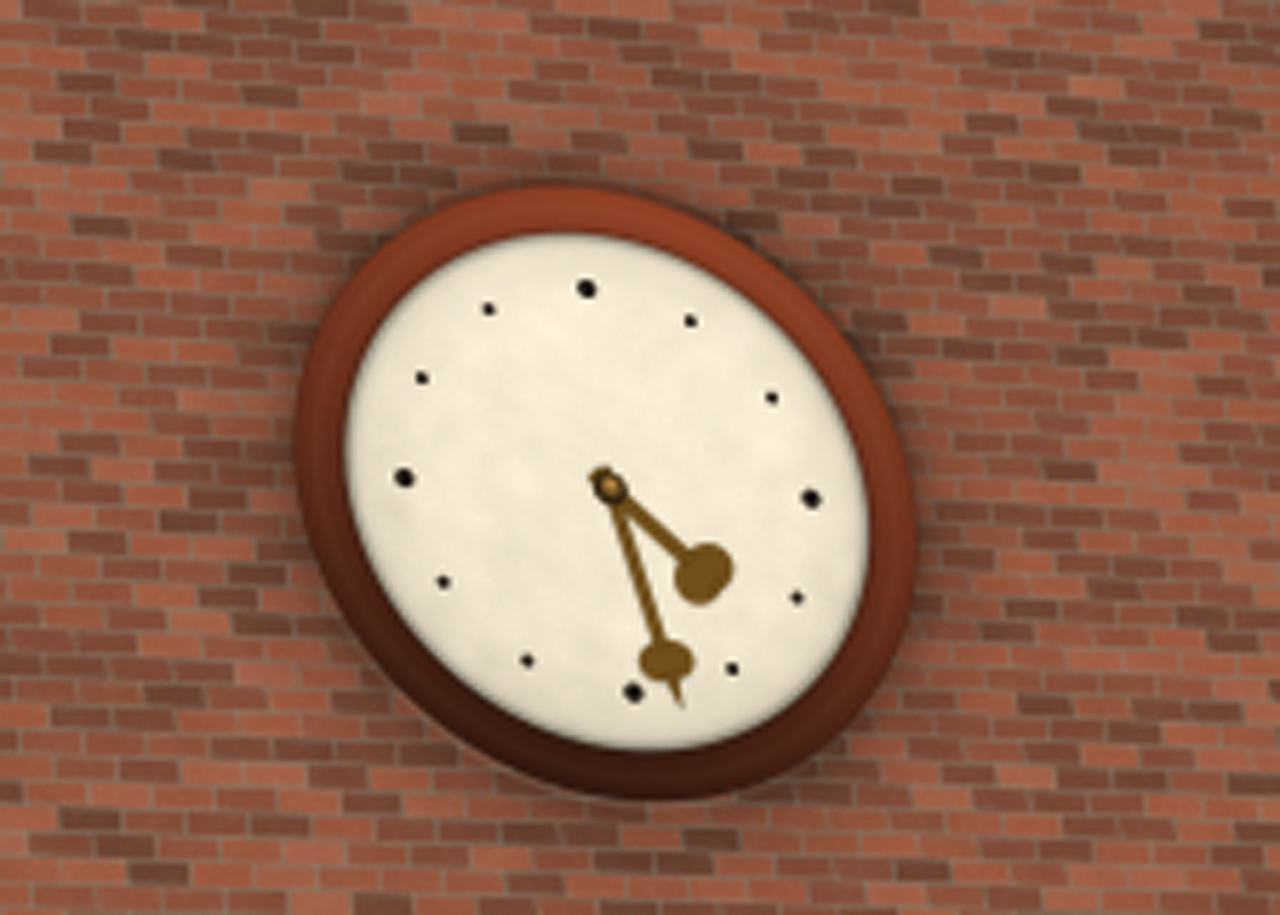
4:28
